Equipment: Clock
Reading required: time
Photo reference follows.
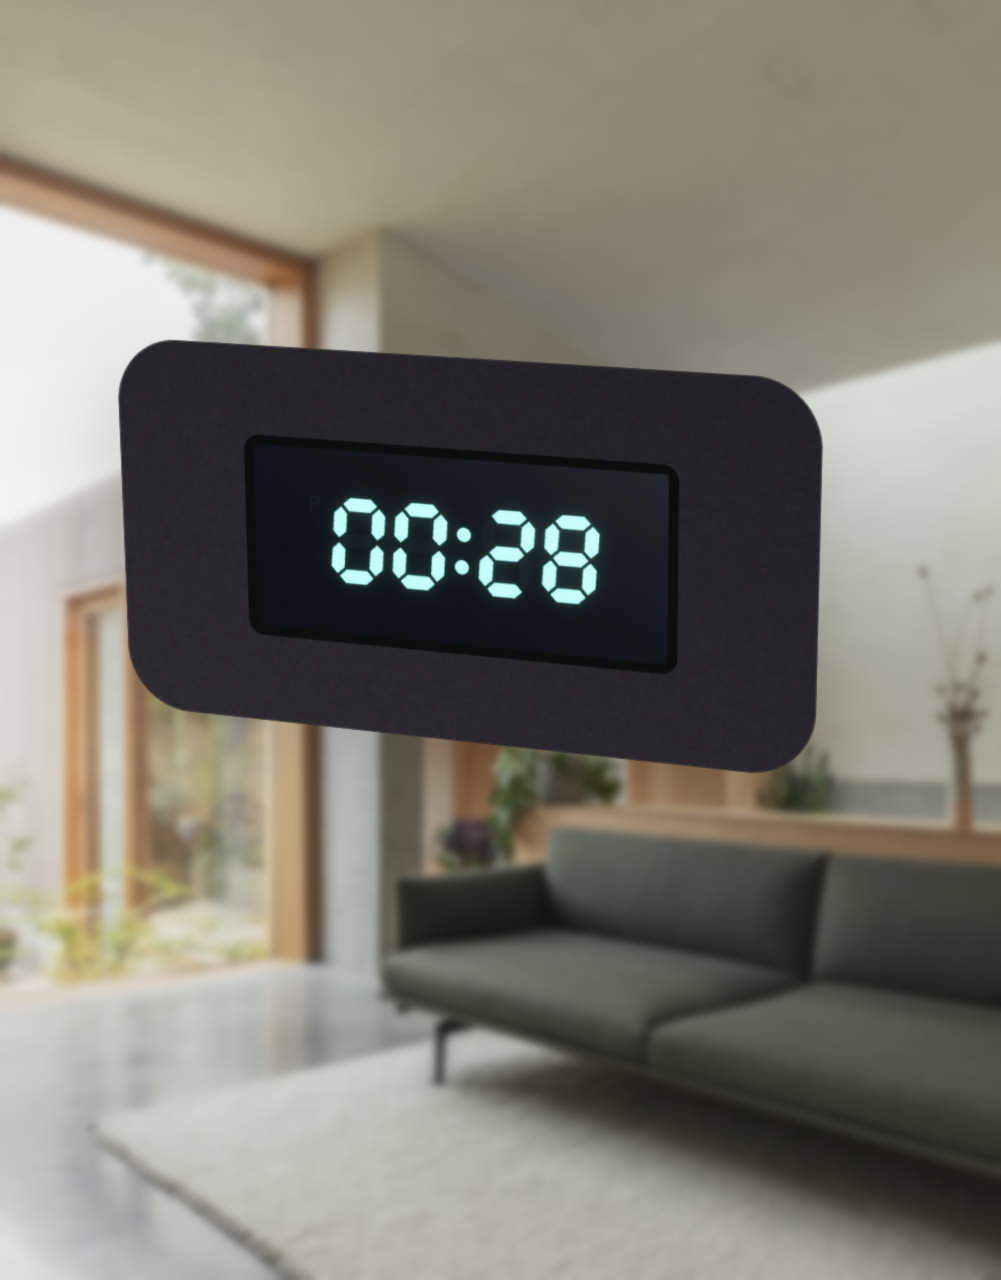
0:28
